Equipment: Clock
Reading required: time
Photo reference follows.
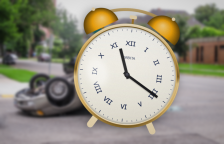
11:20
